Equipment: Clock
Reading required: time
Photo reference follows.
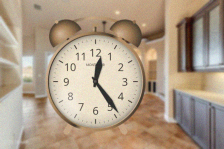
12:24
